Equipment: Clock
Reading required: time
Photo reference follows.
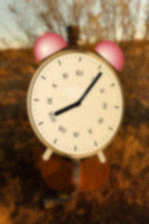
8:06
